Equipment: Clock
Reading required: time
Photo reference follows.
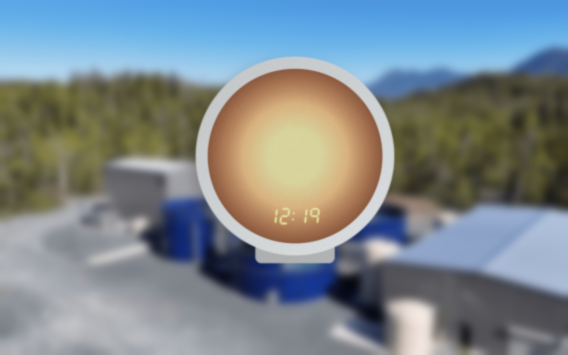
12:19
